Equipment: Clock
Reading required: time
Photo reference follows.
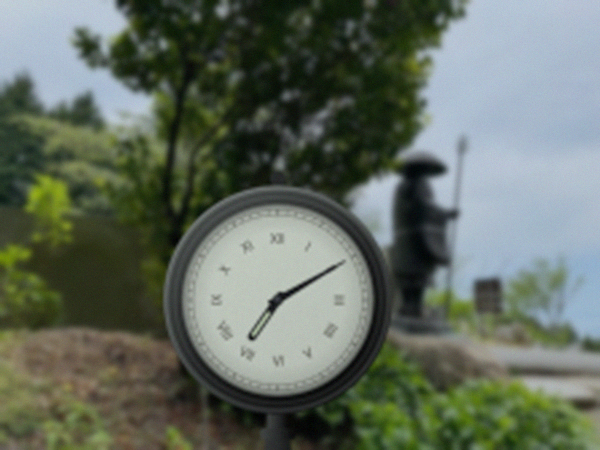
7:10
